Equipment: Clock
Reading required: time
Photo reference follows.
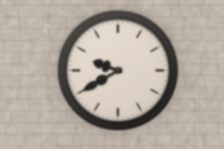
9:40
